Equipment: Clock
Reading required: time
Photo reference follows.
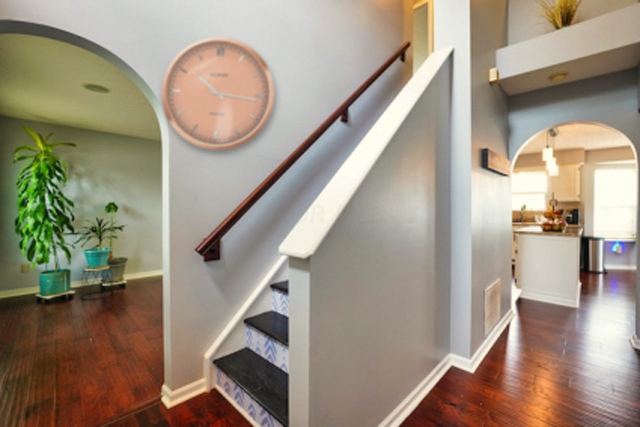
10:16
